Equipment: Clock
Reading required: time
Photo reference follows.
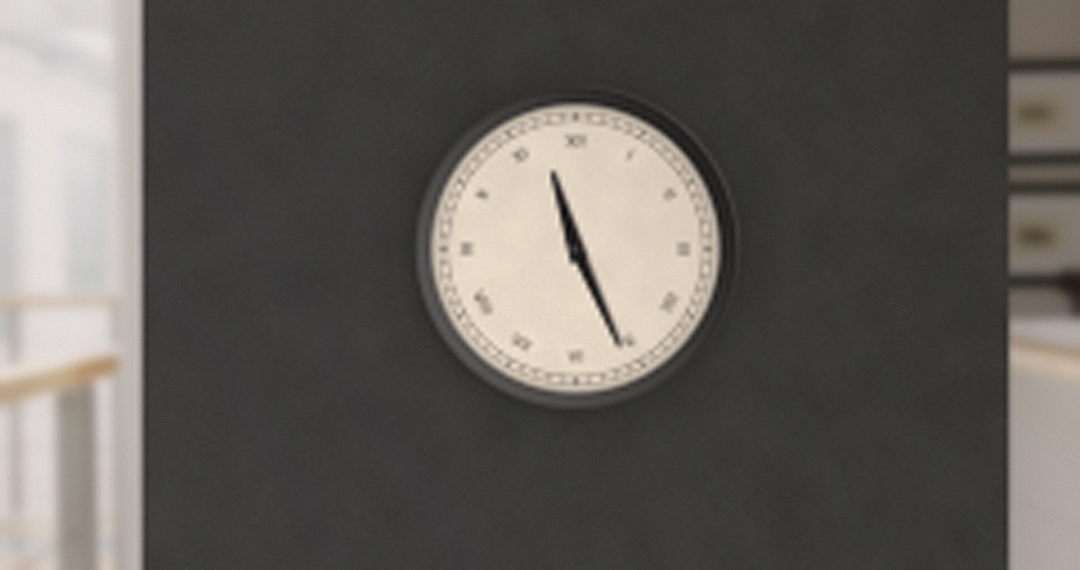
11:26
